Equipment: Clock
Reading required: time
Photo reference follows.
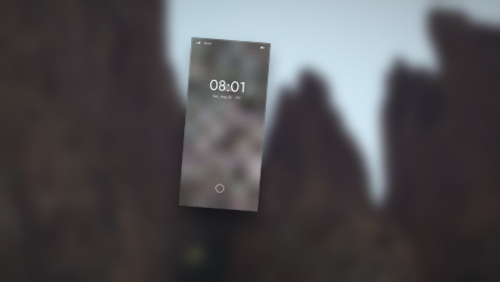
8:01
